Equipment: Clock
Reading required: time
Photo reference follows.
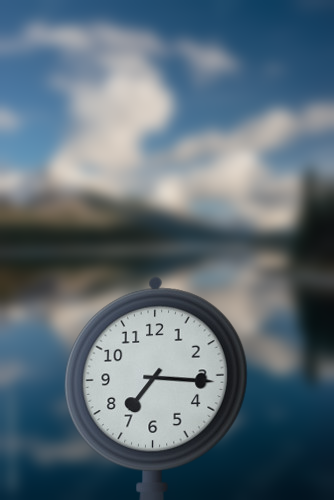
7:16
